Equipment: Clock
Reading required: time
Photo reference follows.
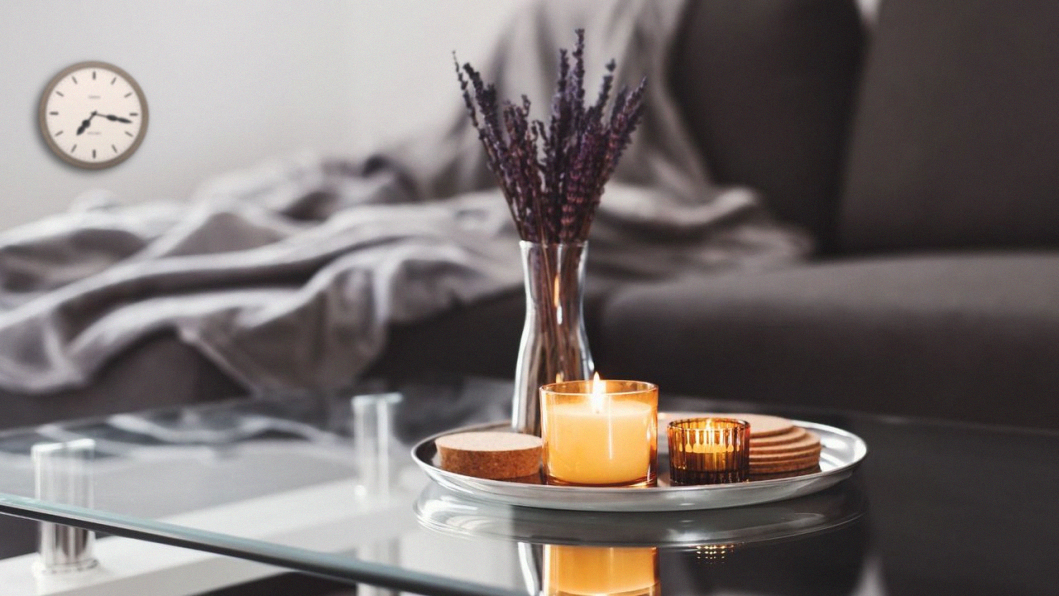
7:17
